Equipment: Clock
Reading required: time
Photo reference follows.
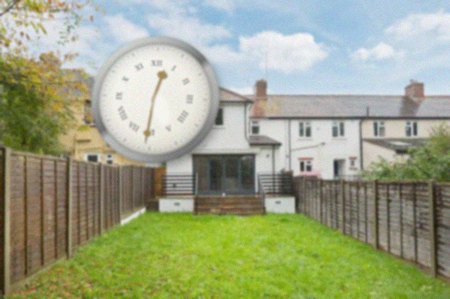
12:31
